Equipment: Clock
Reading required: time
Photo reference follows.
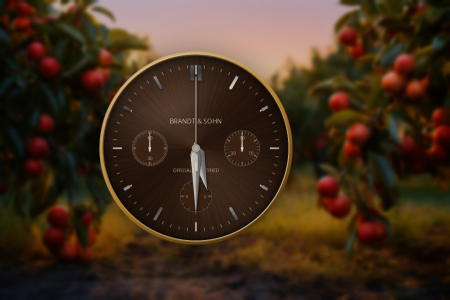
5:30
